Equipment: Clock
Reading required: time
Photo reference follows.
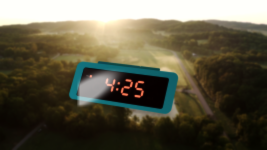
4:25
